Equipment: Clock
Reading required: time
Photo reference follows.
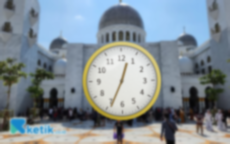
12:34
